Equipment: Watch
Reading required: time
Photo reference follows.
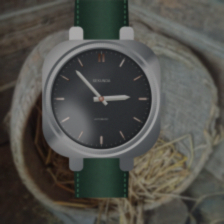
2:53
